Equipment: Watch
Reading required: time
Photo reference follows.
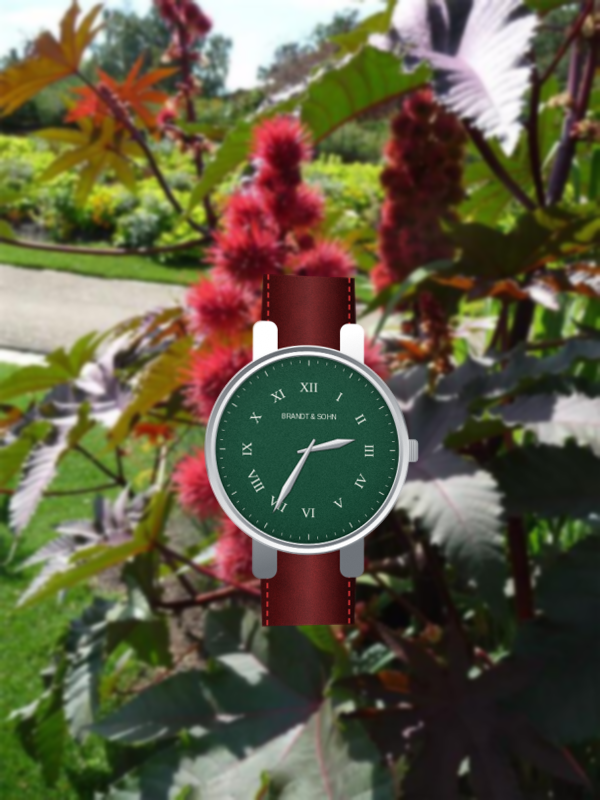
2:35
